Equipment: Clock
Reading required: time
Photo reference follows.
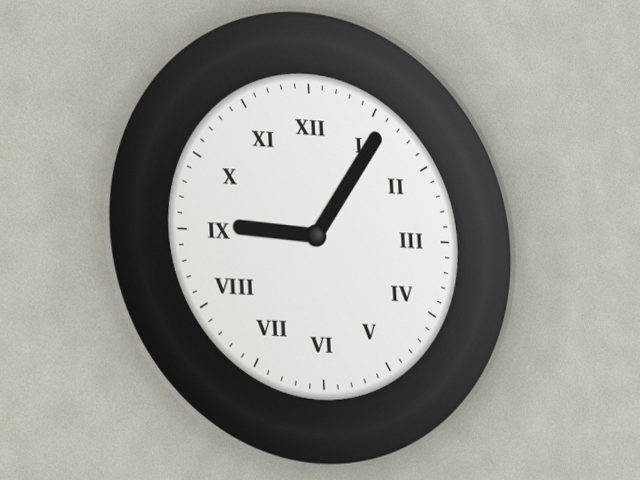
9:06
